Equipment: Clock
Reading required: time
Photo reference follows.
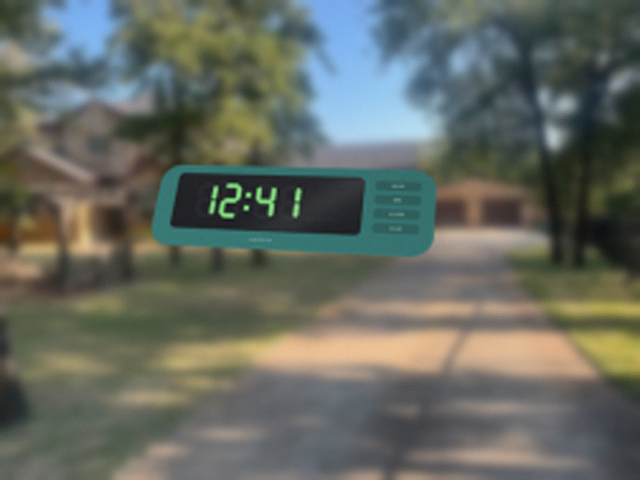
12:41
